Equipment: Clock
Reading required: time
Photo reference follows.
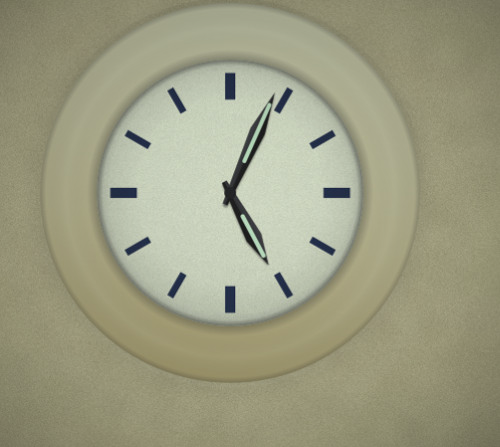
5:04
